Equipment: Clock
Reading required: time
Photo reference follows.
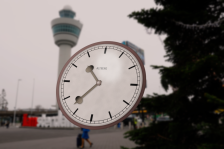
10:37
